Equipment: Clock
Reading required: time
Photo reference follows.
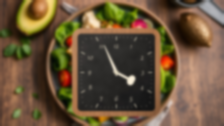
3:56
